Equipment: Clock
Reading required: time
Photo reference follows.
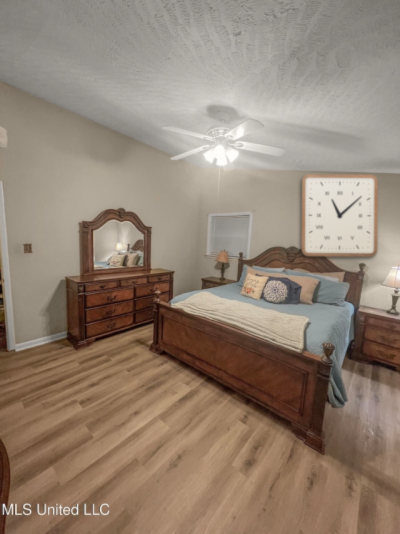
11:08
